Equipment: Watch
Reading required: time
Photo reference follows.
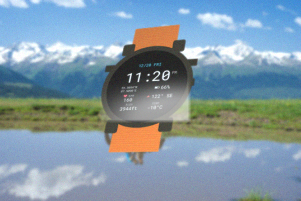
11:20
